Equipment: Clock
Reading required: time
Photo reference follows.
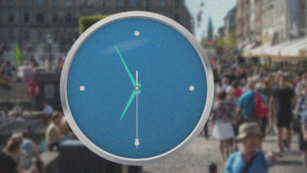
6:55:30
